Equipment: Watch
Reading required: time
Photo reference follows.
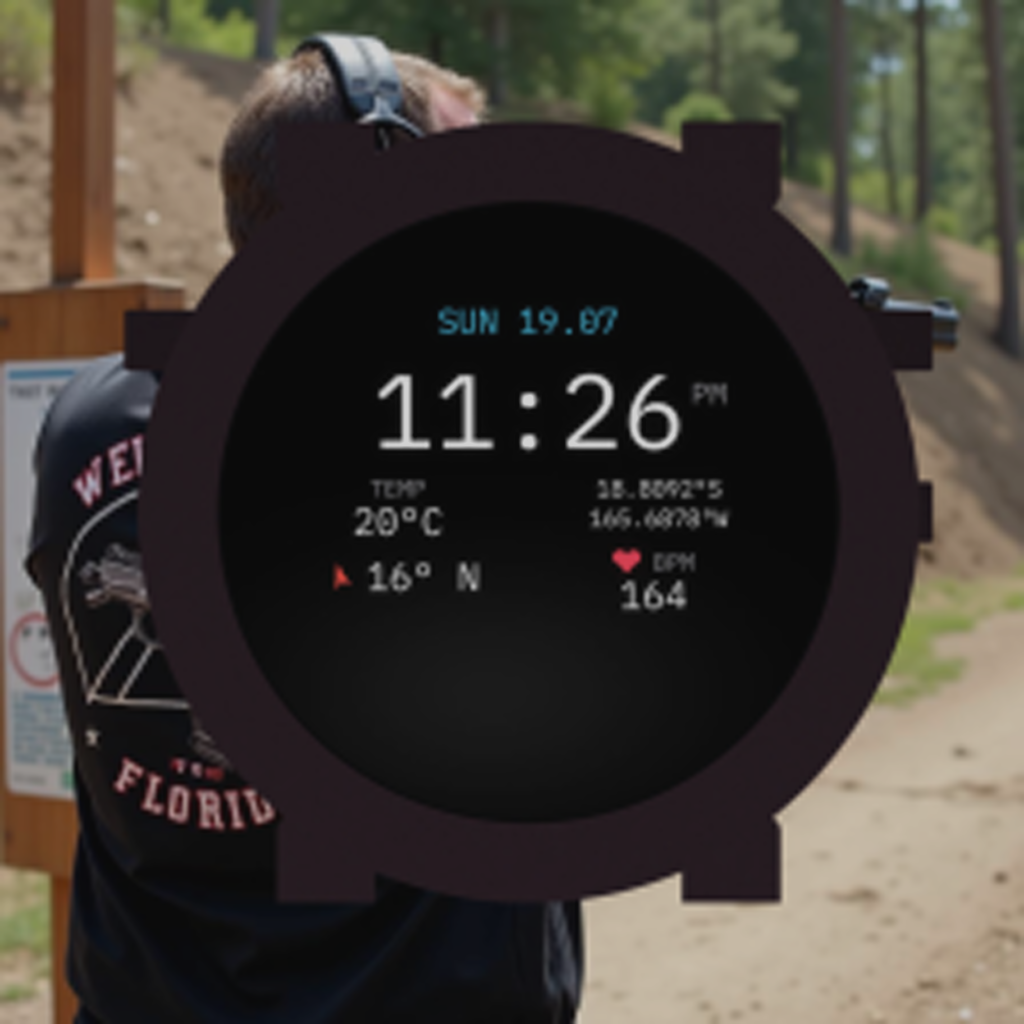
11:26
